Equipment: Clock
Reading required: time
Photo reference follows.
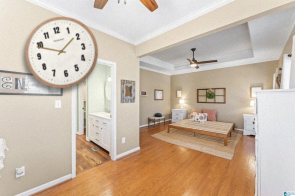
1:49
